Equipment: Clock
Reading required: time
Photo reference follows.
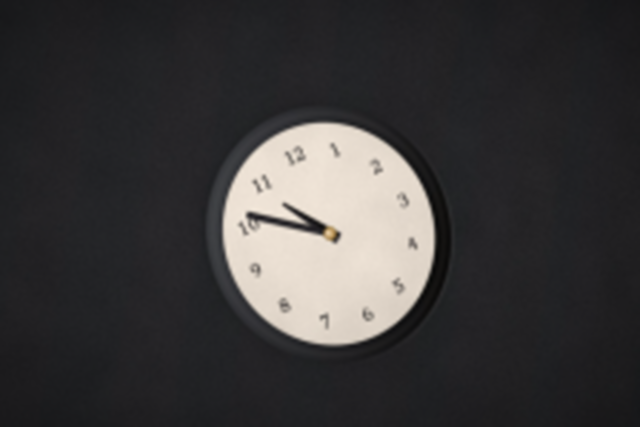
10:51
